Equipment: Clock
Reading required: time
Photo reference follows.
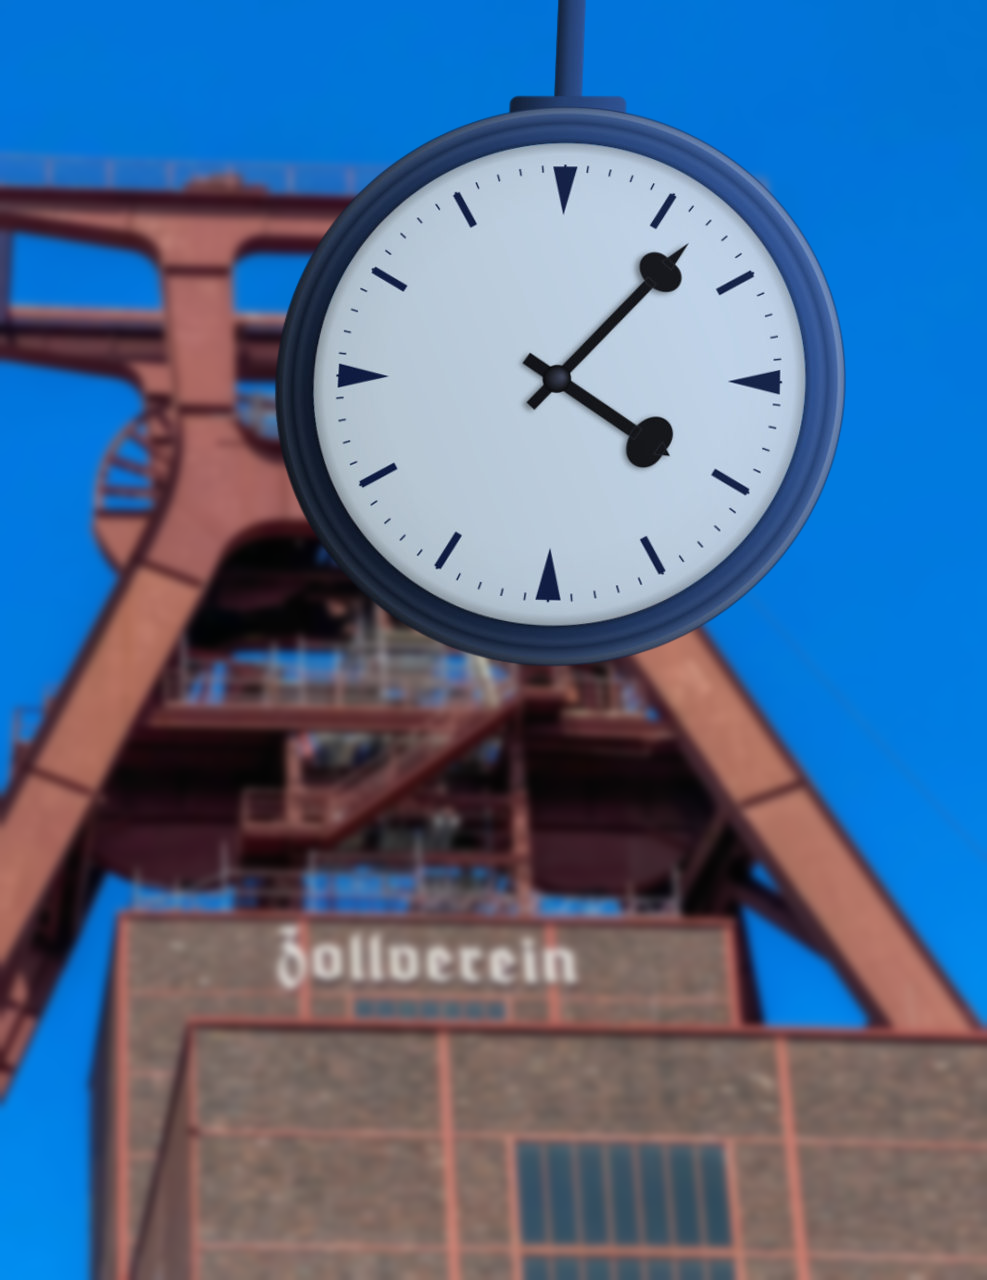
4:07
